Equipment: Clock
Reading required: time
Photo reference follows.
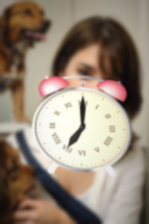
7:00
